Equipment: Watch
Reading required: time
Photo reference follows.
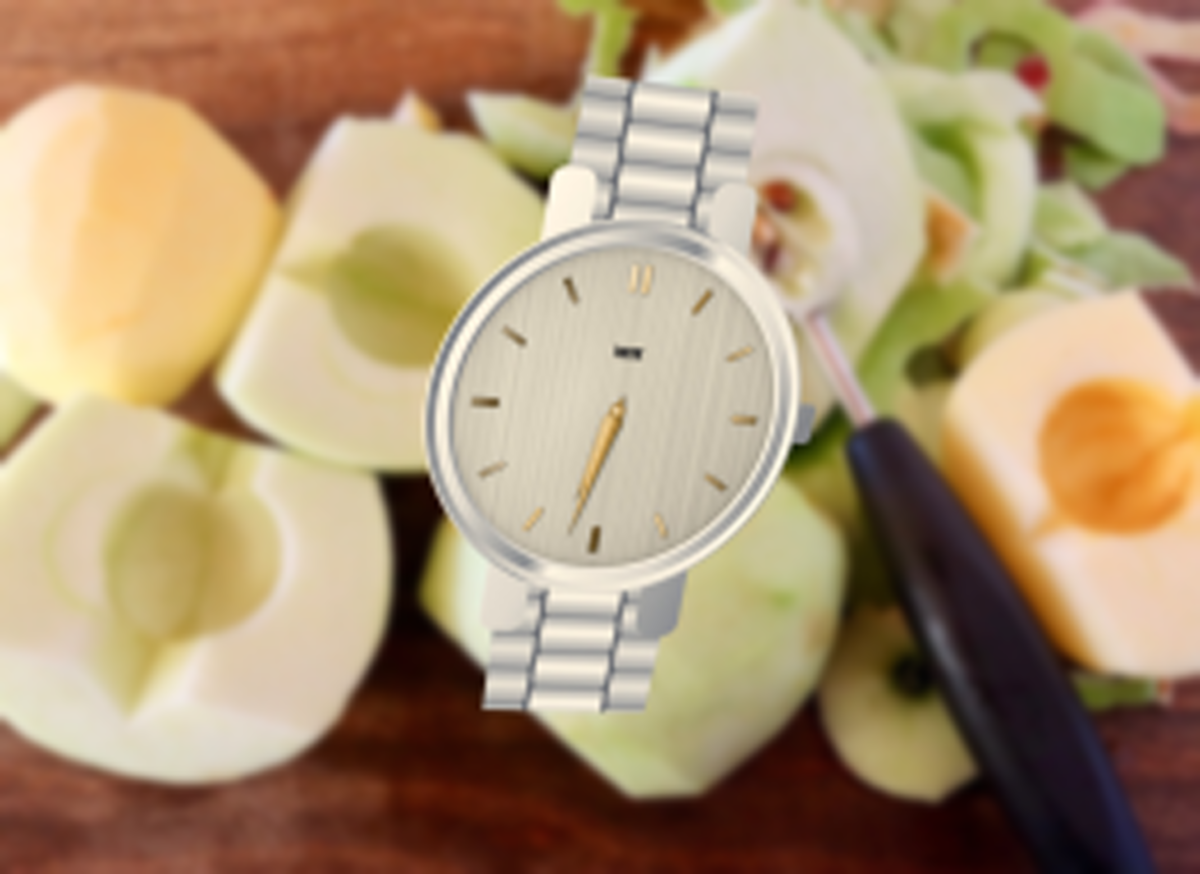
6:32
